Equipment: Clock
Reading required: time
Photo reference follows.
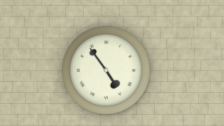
4:54
